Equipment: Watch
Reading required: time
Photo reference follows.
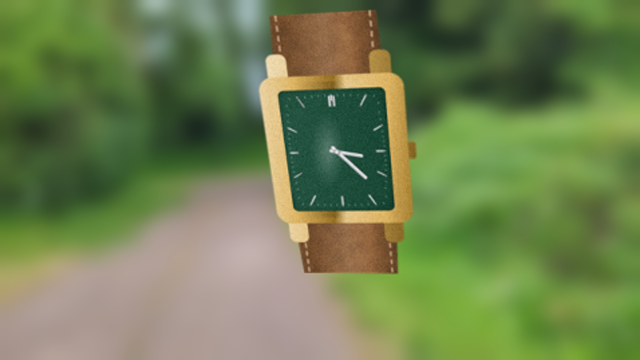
3:23
